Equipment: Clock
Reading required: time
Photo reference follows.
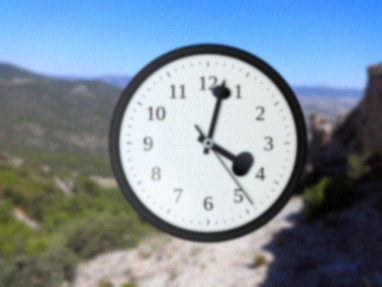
4:02:24
